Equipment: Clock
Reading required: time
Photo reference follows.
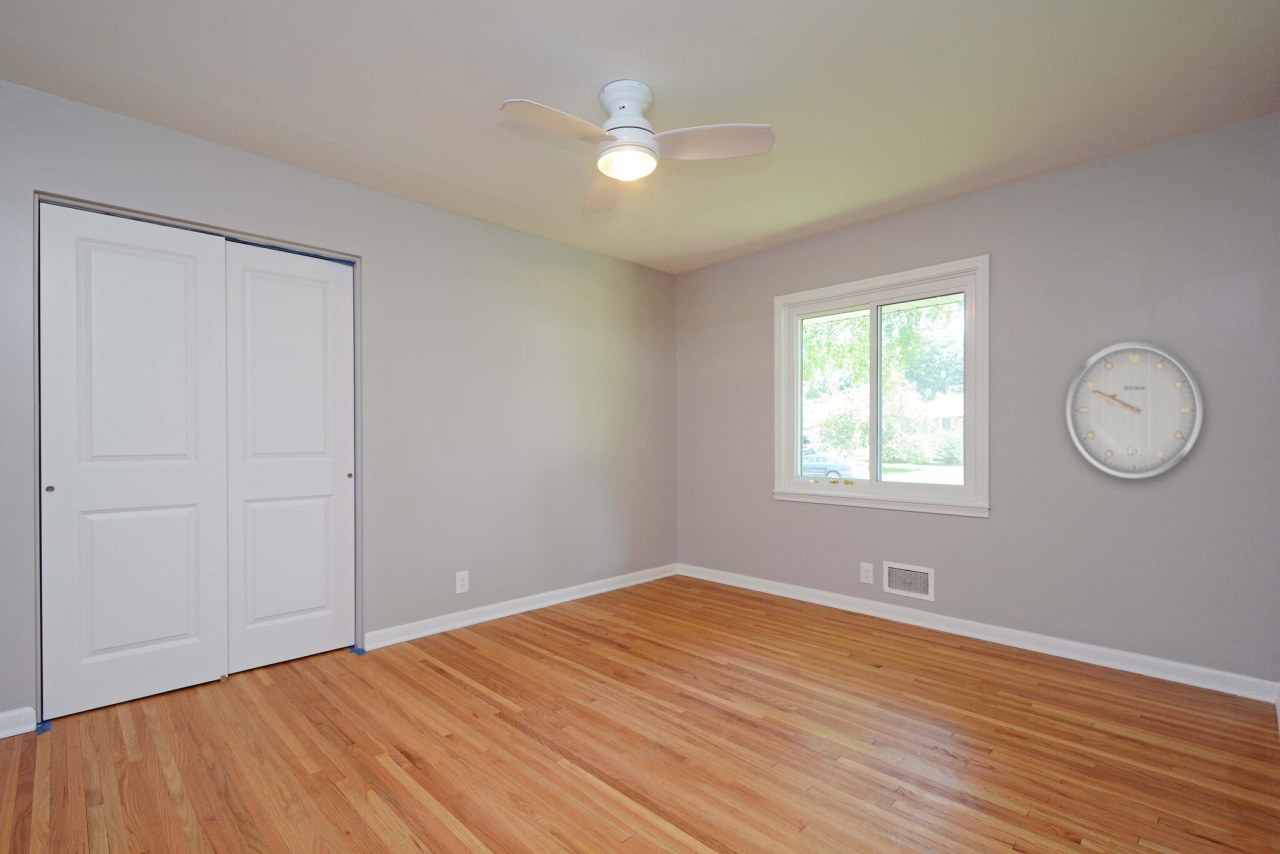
9:49
